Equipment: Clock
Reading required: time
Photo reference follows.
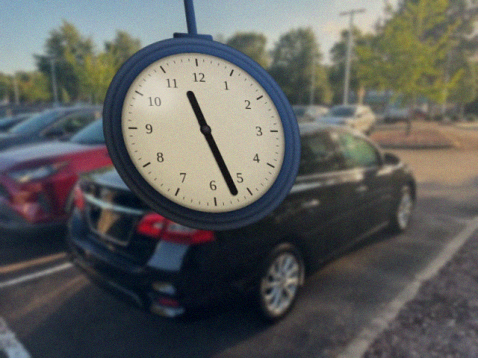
11:27
